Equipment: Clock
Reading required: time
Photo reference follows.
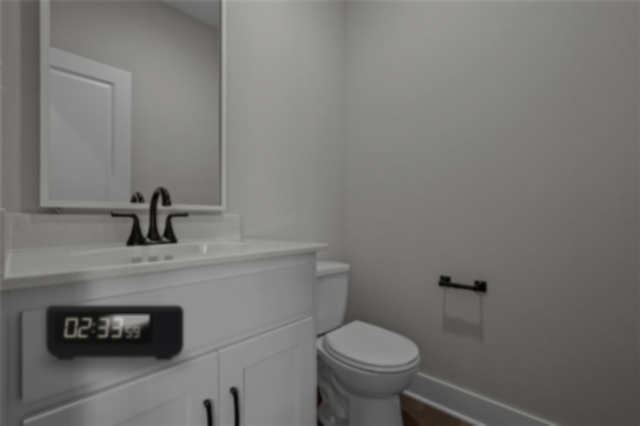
2:33
